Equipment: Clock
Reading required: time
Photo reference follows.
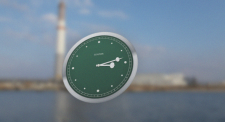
3:13
